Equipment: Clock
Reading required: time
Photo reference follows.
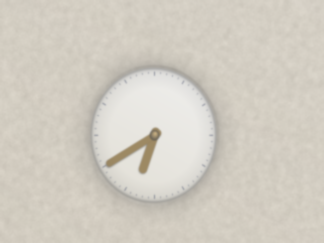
6:40
